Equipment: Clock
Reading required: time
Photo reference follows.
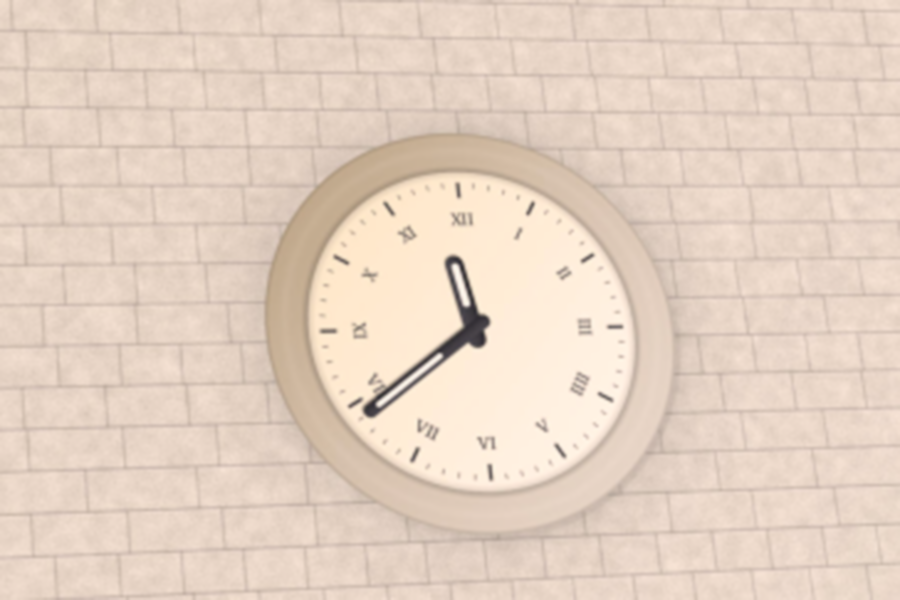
11:39
